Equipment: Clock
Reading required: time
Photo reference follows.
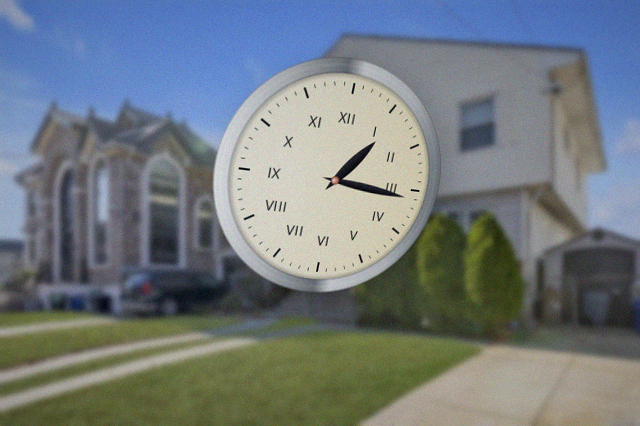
1:16
